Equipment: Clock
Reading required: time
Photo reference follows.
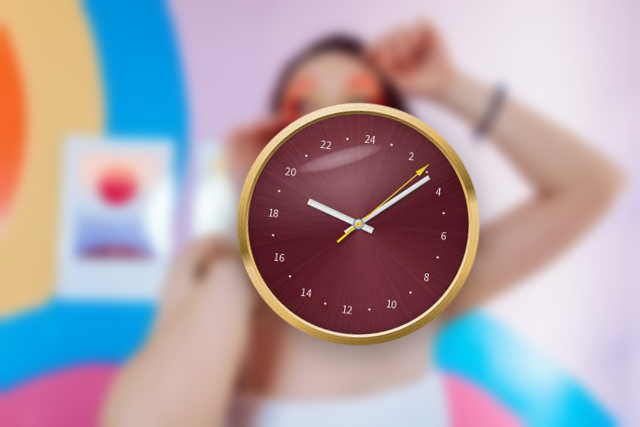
19:08:07
